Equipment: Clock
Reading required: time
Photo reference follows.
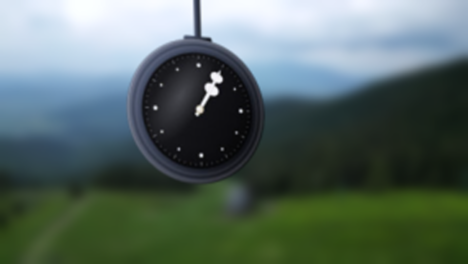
1:05
